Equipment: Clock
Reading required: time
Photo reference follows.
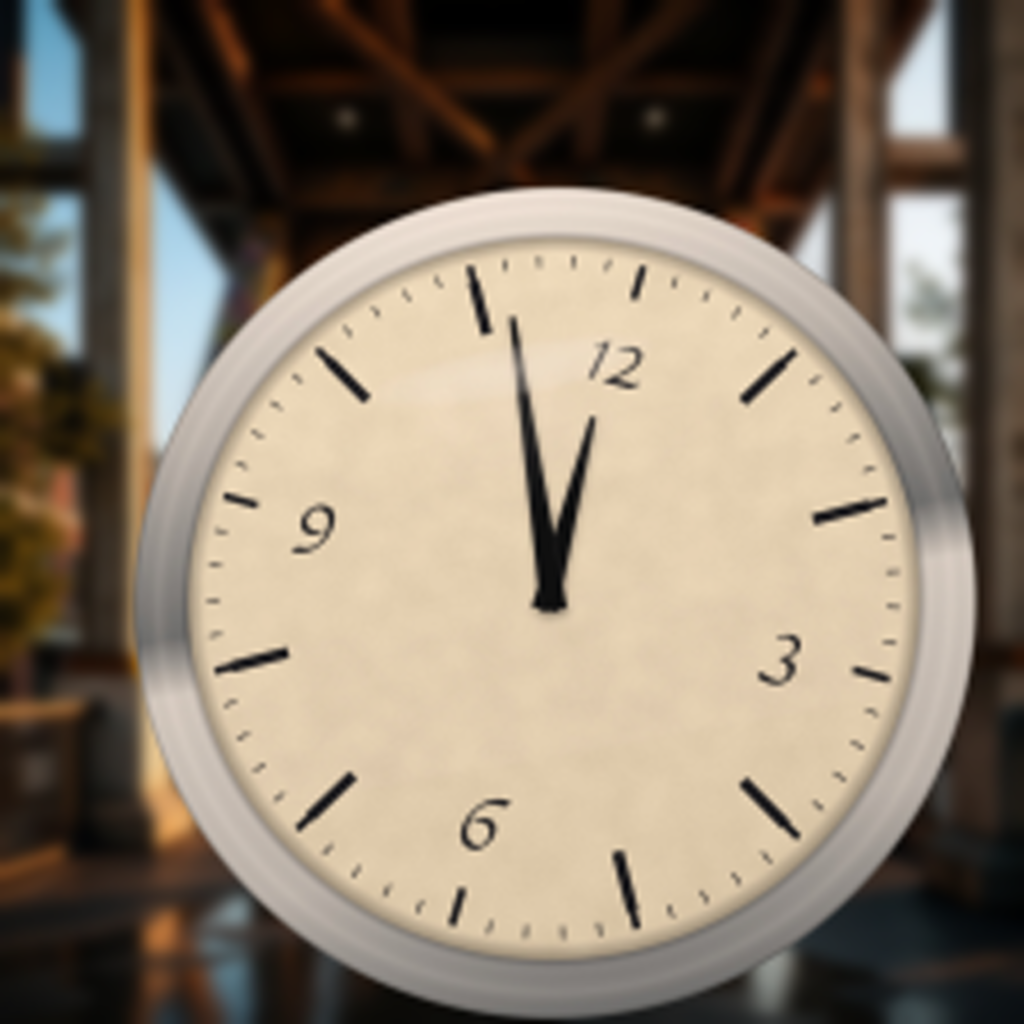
11:56
